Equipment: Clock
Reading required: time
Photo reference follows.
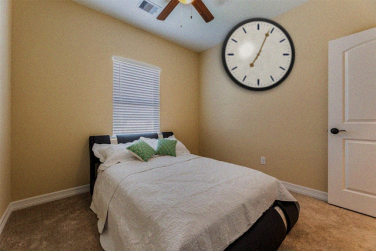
7:04
